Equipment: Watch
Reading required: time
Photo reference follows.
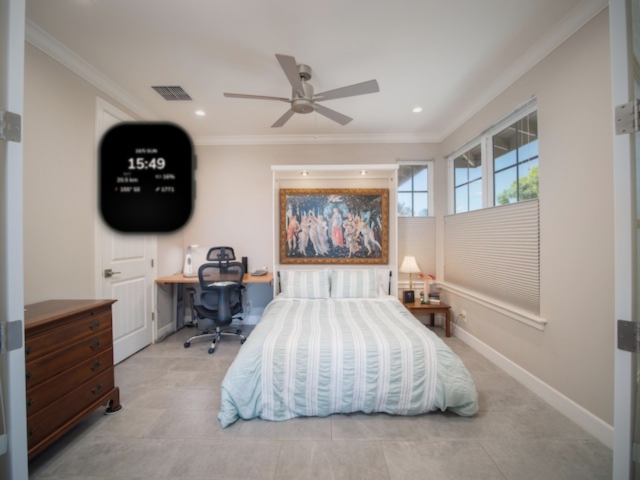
15:49
